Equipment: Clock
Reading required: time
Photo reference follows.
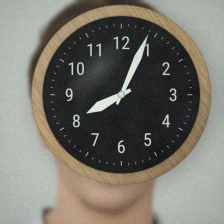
8:04
